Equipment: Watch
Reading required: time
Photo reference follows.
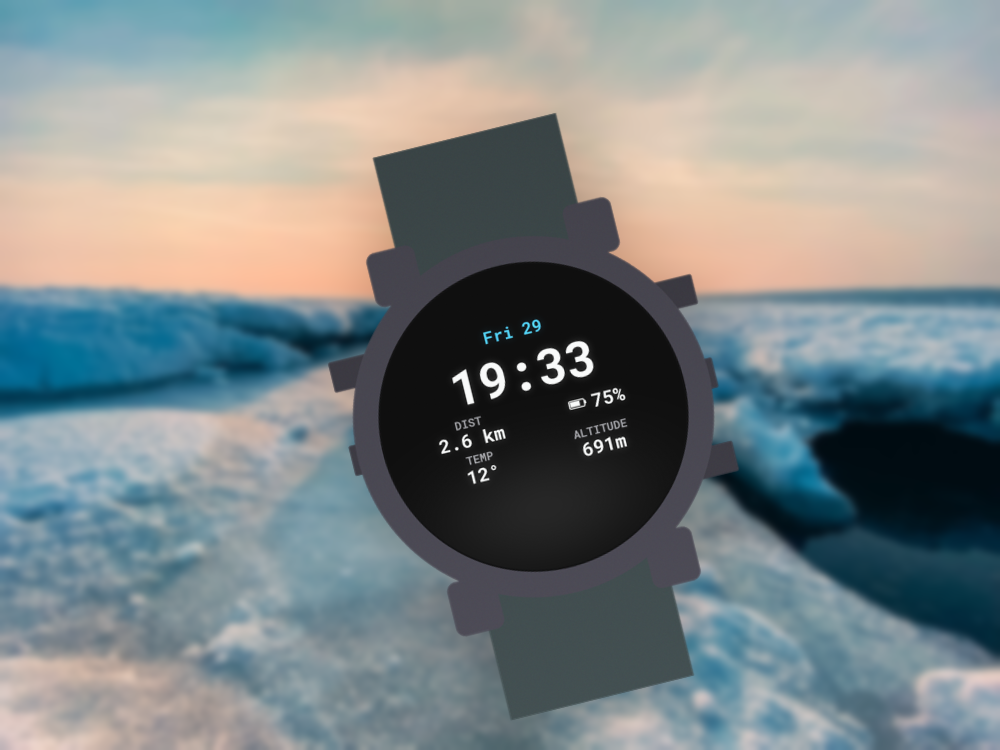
19:33
